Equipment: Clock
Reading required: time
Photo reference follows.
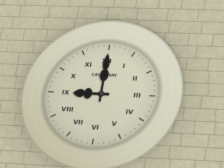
9:00
